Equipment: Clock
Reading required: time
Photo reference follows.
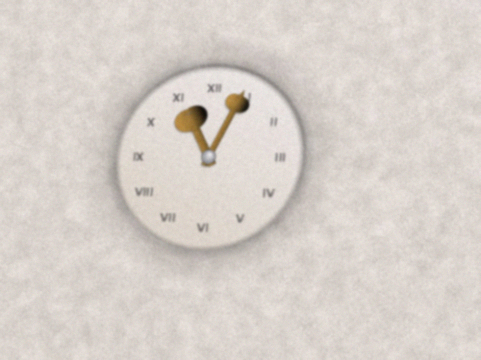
11:04
